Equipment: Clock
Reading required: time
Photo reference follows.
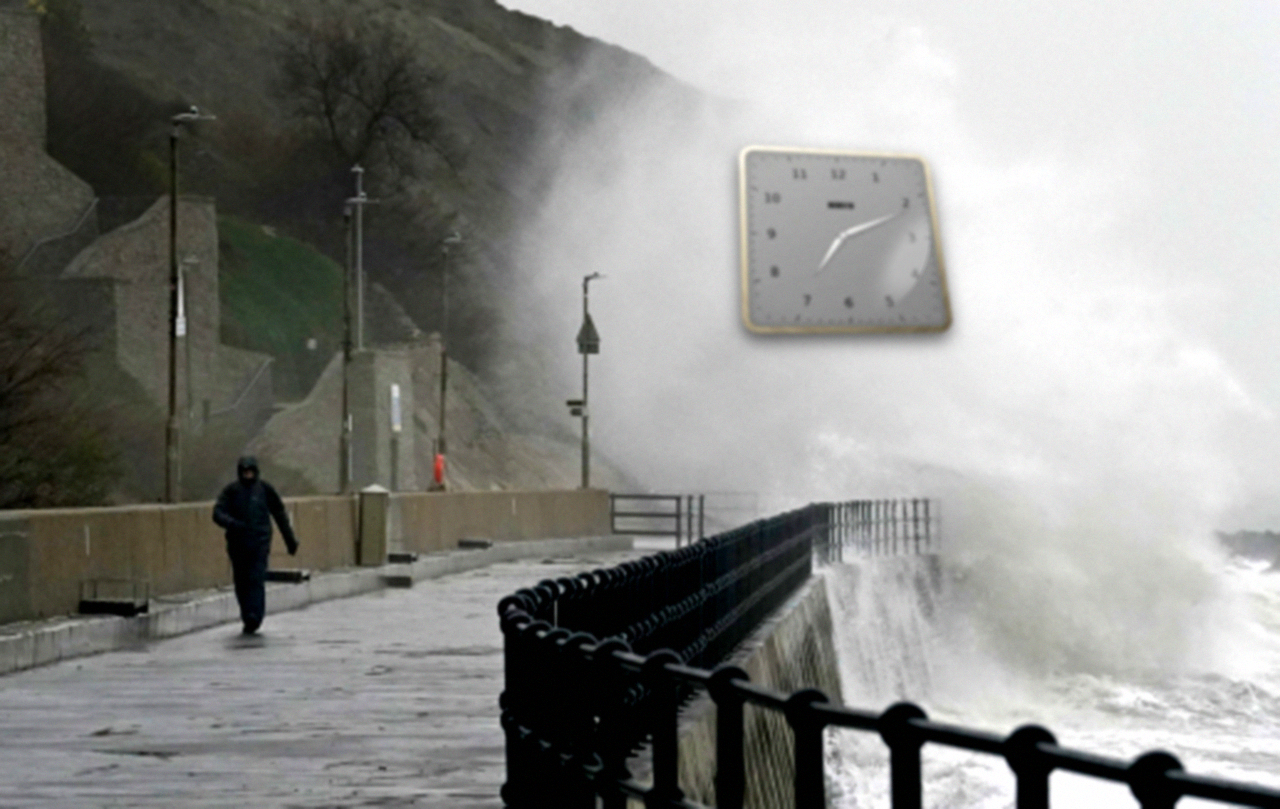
7:11
